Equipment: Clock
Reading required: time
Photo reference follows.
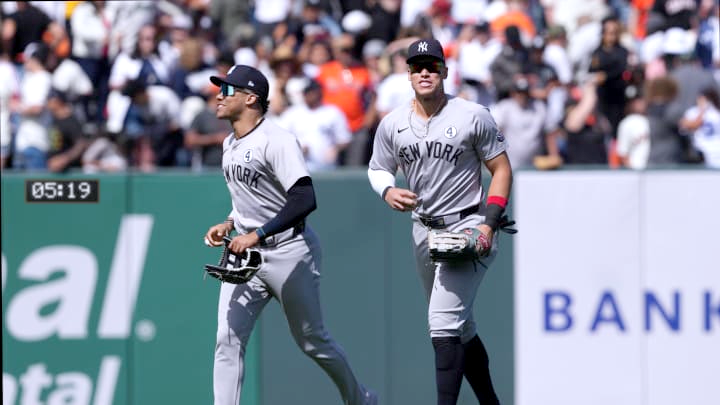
5:19
